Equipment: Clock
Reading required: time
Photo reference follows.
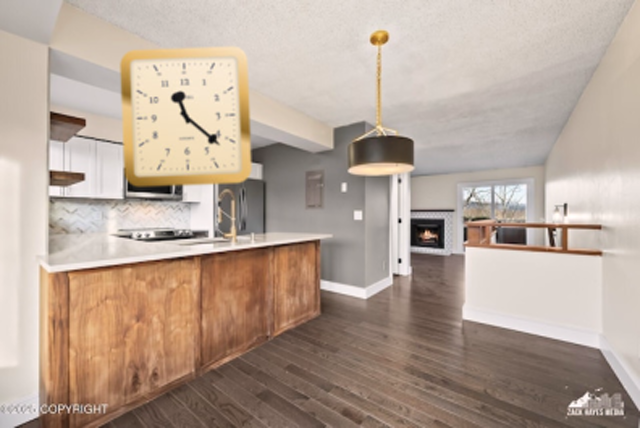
11:22
